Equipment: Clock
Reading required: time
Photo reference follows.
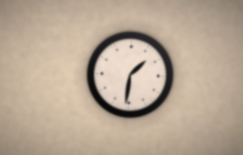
1:31
